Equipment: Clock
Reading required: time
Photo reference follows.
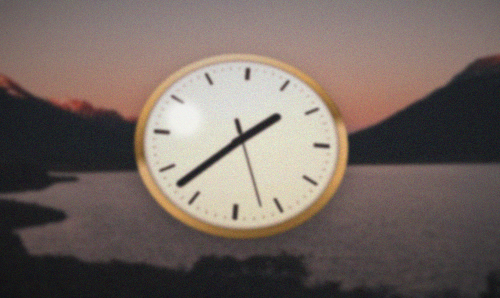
1:37:27
